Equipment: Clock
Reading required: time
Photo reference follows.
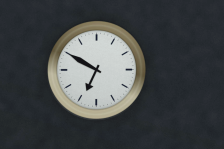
6:50
